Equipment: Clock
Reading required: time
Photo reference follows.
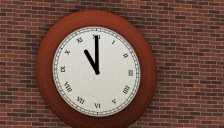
11:00
